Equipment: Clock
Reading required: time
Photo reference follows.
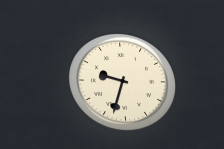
9:33
